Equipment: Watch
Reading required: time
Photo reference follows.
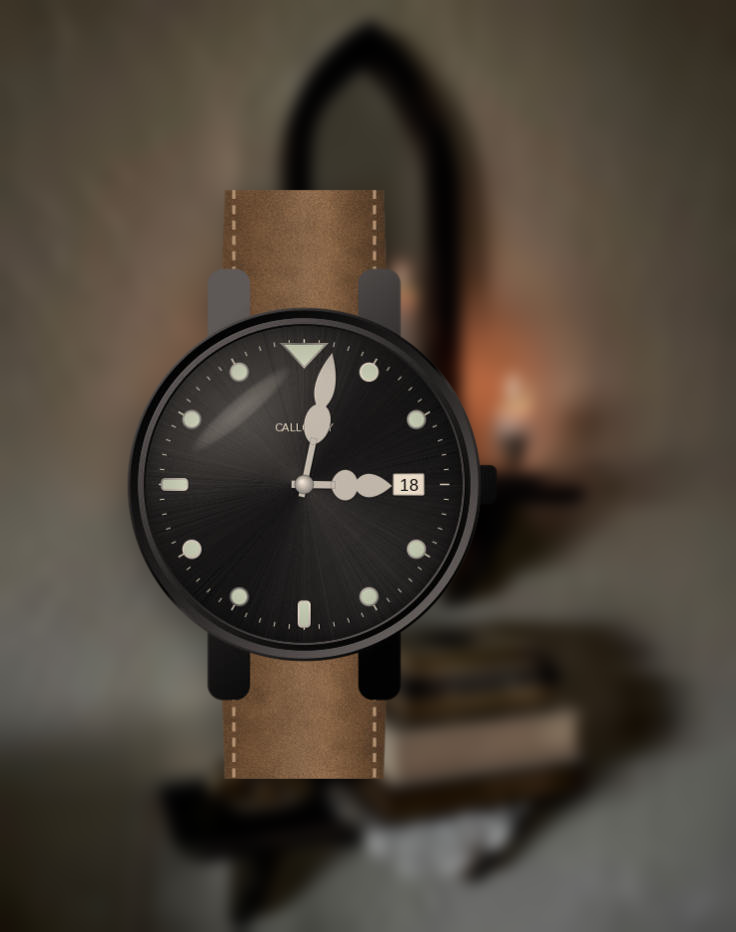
3:02
